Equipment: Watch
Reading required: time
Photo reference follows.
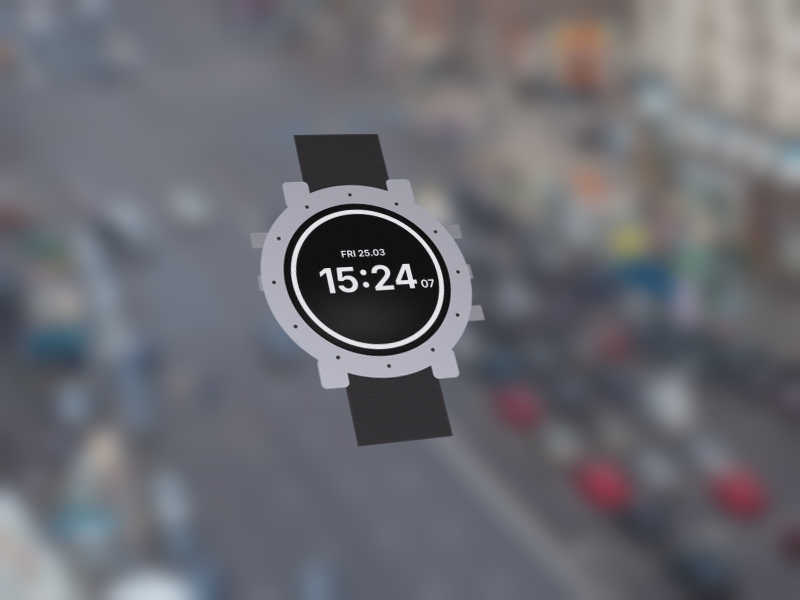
15:24:07
